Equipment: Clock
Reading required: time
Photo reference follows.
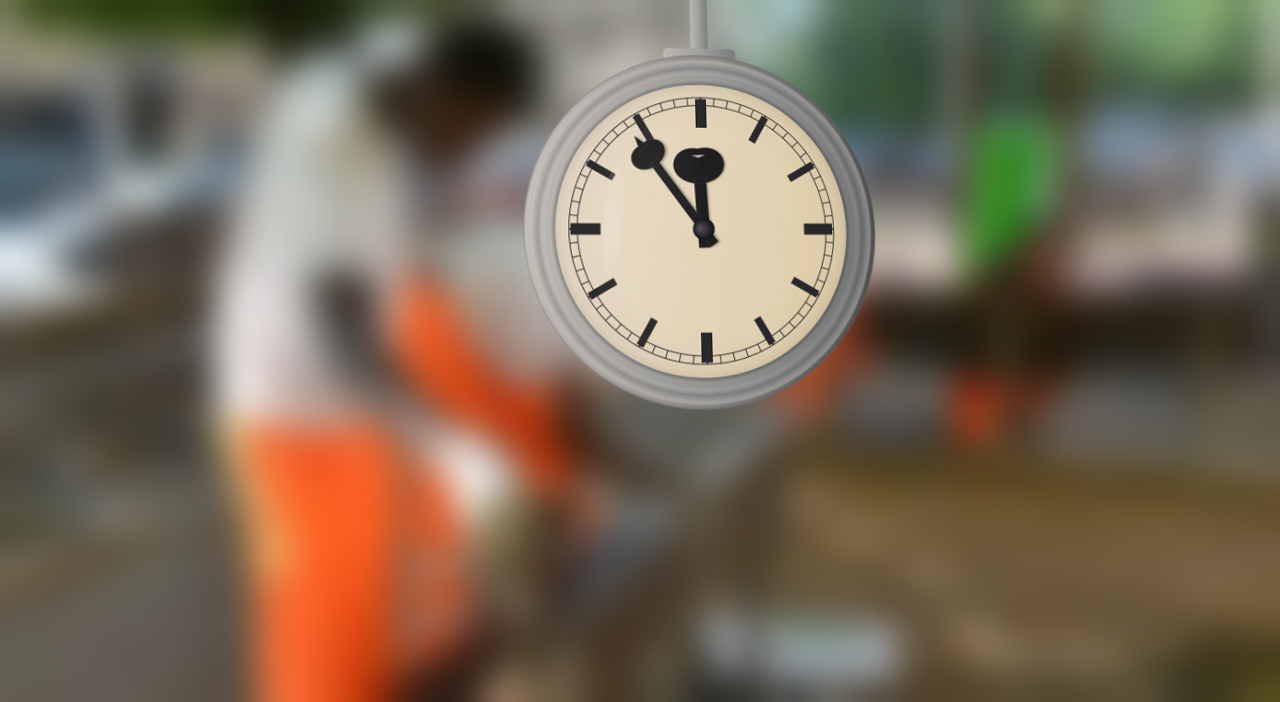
11:54
